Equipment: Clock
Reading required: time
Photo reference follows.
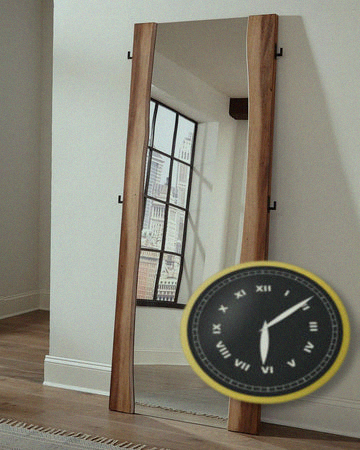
6:09
